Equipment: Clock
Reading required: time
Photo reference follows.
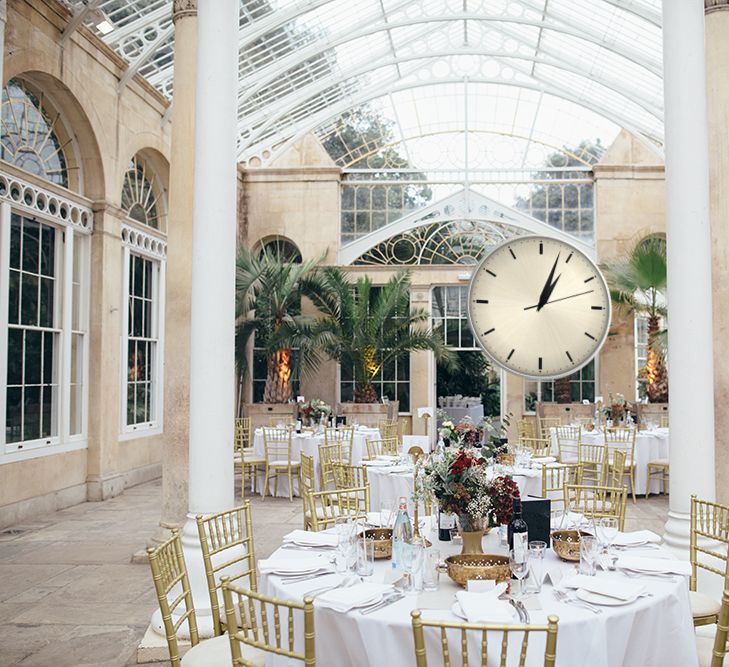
1:03:12
